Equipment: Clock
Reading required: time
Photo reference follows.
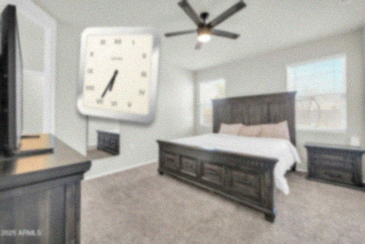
6:35
